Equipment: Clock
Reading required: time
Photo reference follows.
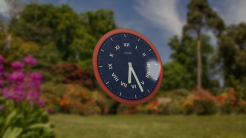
6:27
